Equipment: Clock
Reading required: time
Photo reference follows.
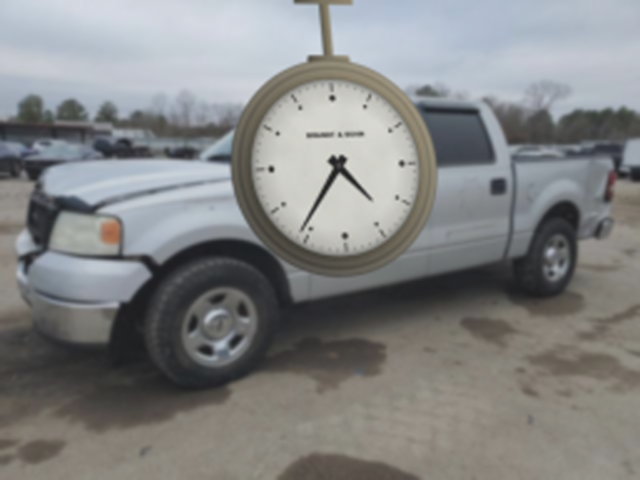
4:36
